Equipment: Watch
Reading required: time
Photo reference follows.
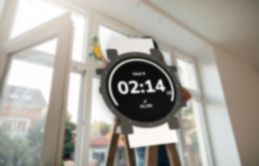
2:14
